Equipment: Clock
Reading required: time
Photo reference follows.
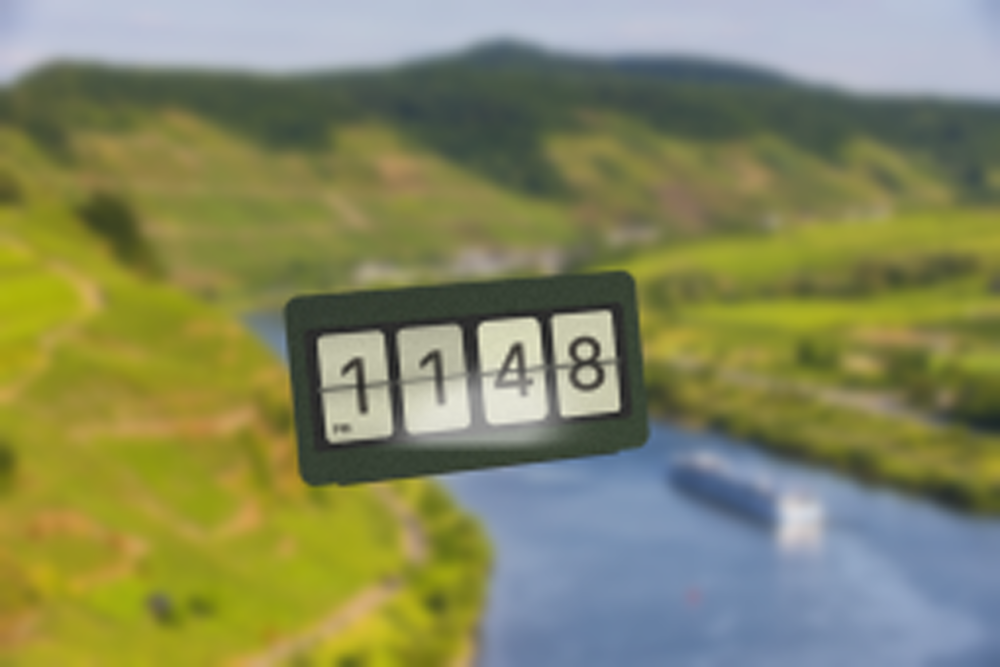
11:48
